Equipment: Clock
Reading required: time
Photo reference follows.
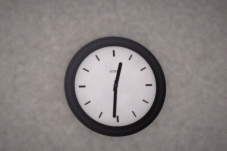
12:31
